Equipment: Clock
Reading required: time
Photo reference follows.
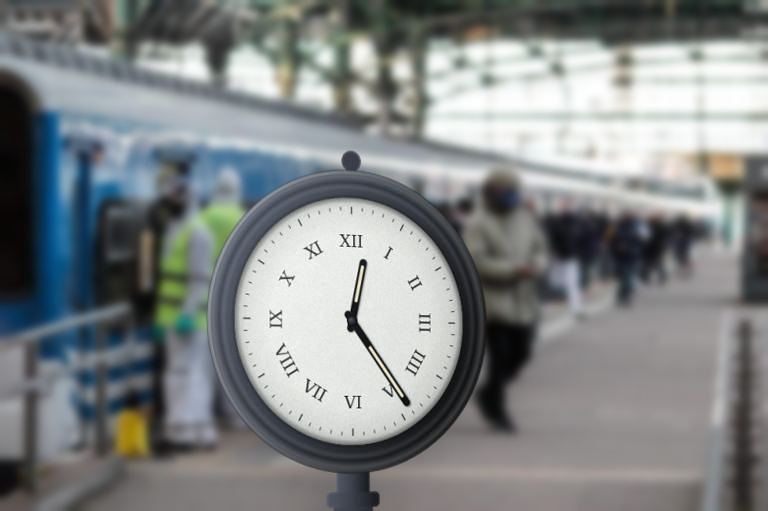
12:24
